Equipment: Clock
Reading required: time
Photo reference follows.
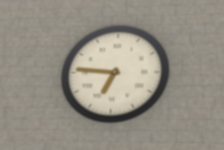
6:46
